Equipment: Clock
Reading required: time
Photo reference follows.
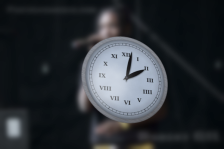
2:02
